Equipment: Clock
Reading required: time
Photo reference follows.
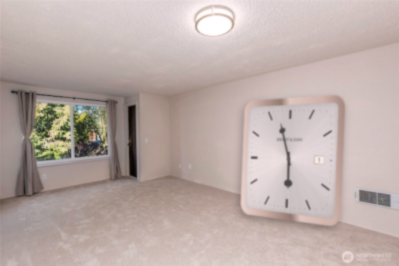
5:57
